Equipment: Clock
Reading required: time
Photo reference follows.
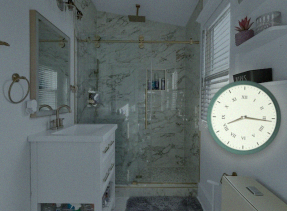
8:16
